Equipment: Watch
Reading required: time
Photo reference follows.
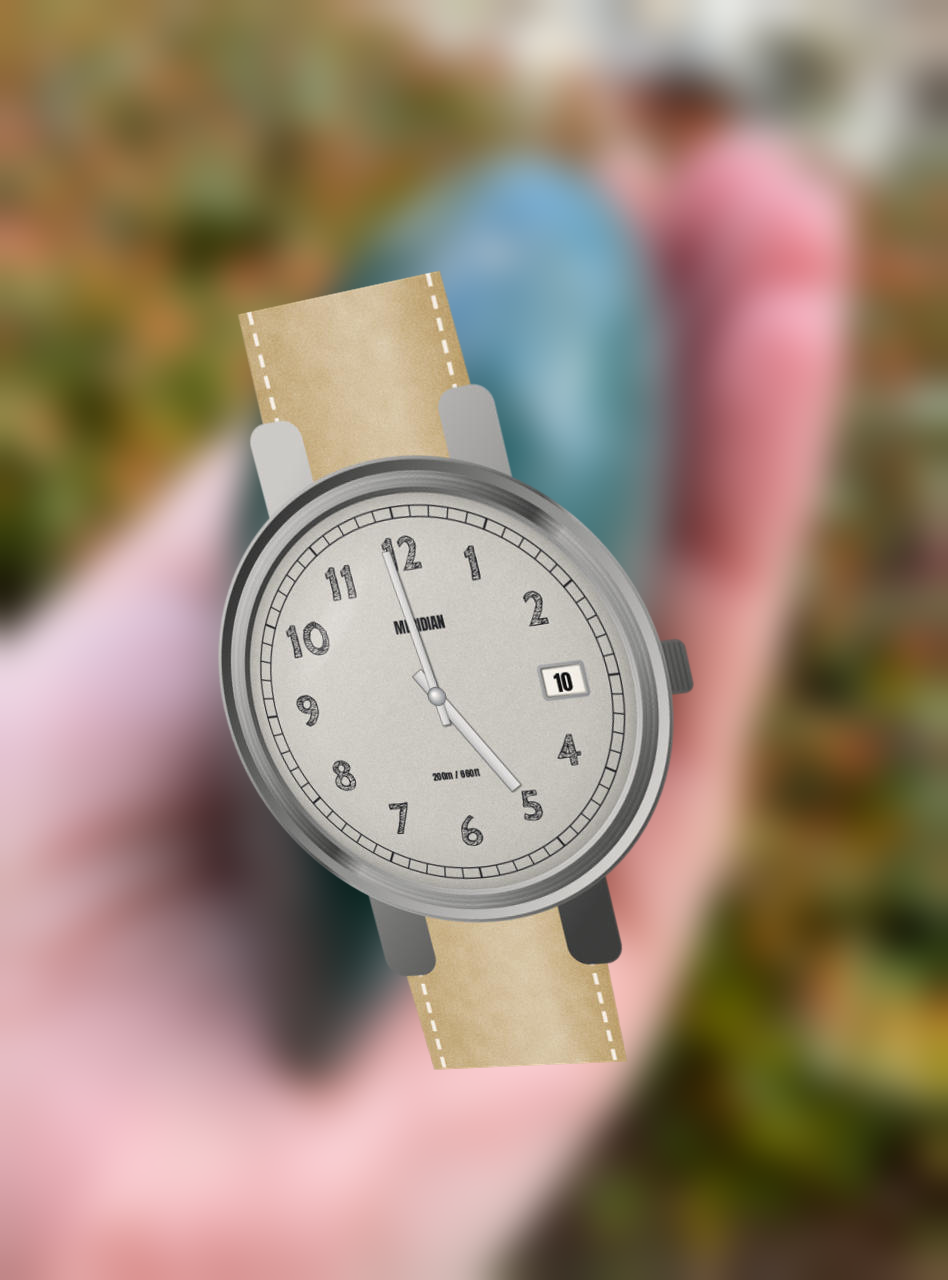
4:59
